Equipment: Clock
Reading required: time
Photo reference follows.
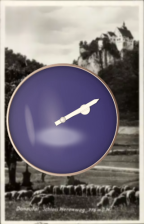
2:10
